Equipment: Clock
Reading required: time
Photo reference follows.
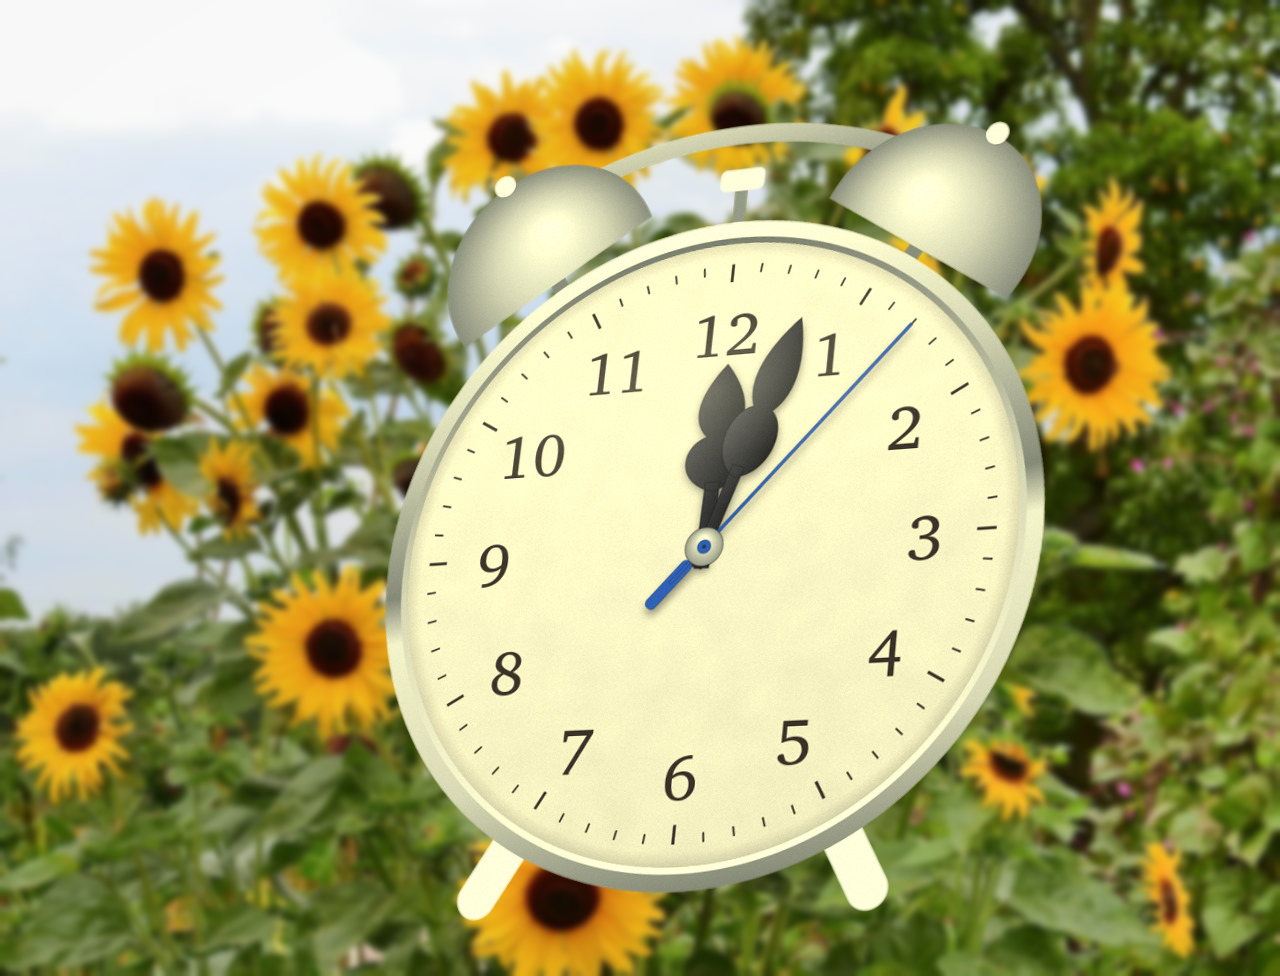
12:03:07
